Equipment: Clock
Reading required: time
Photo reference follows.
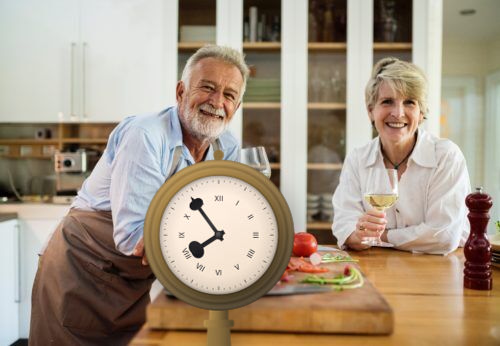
7:54
